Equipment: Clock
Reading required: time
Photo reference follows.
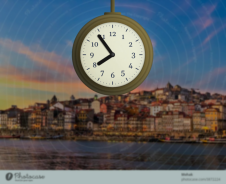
7:54
